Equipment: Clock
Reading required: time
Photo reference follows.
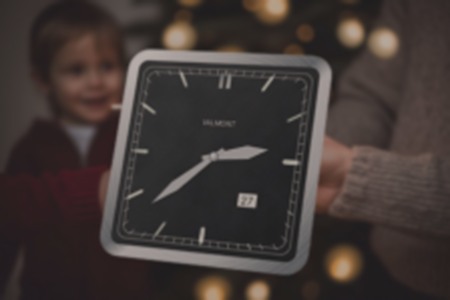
2:38
